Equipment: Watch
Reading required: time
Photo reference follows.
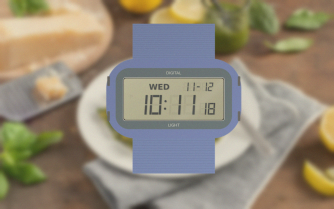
10:11:18
